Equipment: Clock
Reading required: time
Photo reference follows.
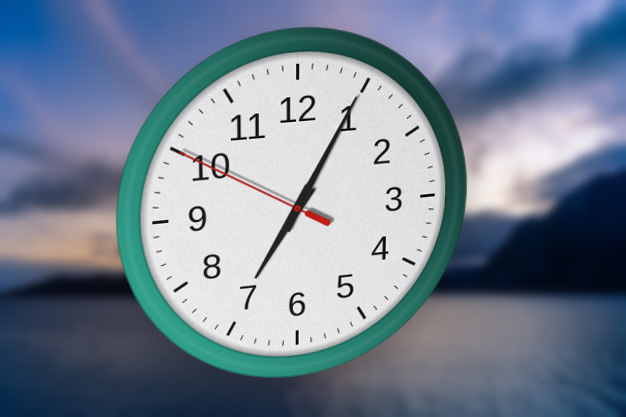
7:04:50
